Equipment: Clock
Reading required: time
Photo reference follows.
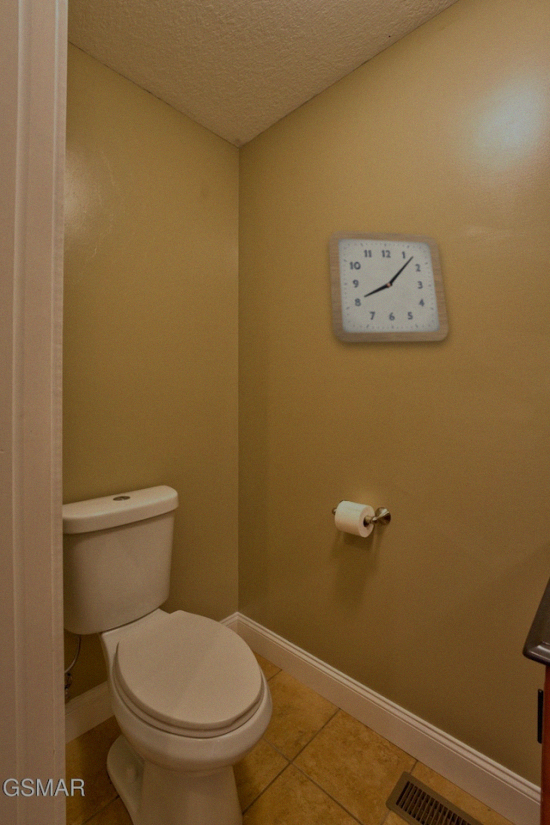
8:07
